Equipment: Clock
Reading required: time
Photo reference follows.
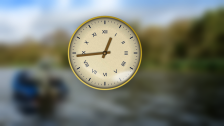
12:44
